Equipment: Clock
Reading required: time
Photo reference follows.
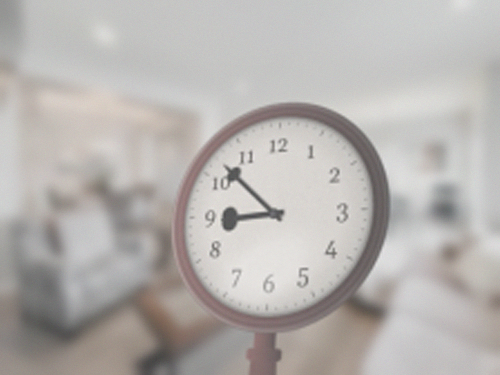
8:52
